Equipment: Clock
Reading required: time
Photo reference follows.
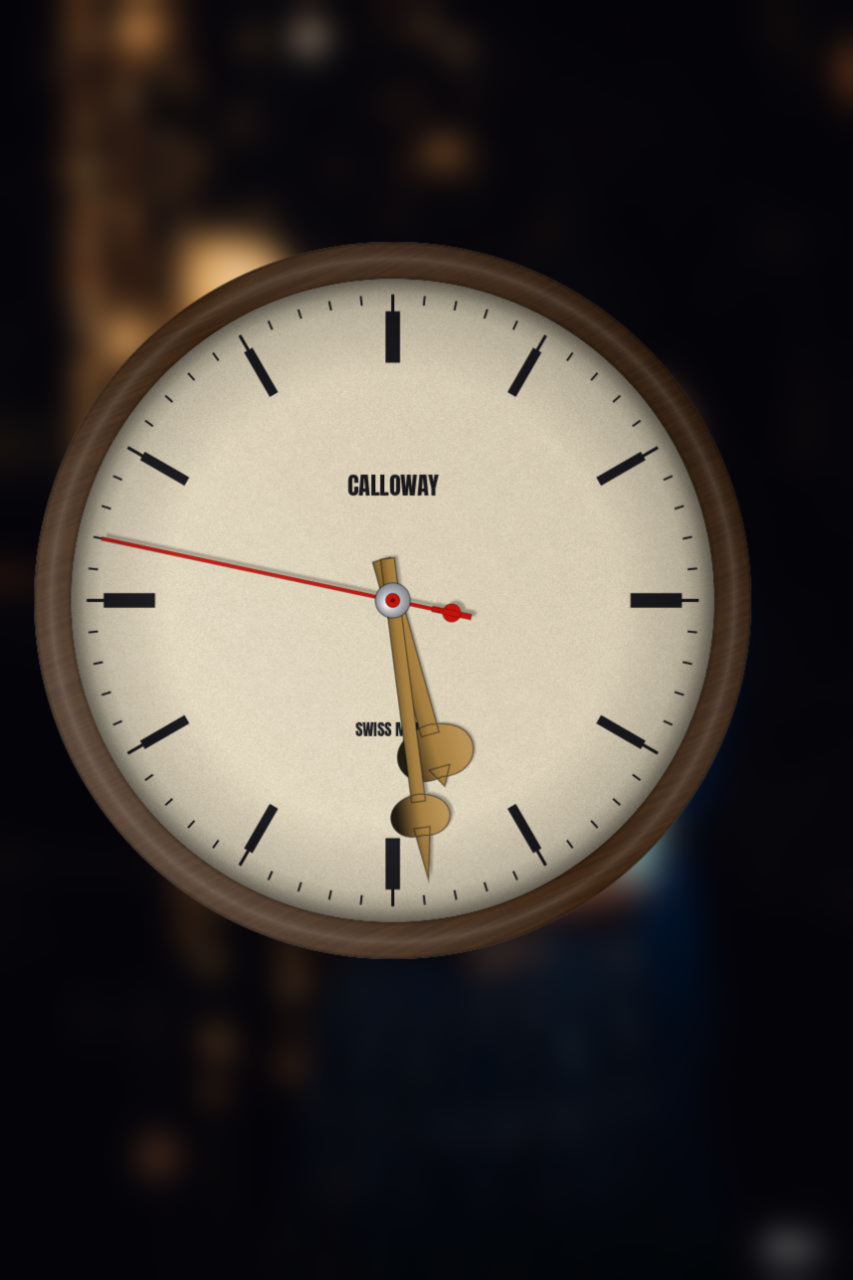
5:28:47
